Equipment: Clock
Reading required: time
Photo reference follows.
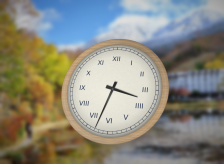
3:33
